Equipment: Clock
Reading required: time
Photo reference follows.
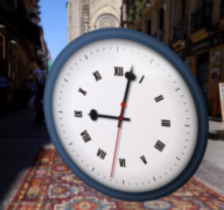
9:02:32
